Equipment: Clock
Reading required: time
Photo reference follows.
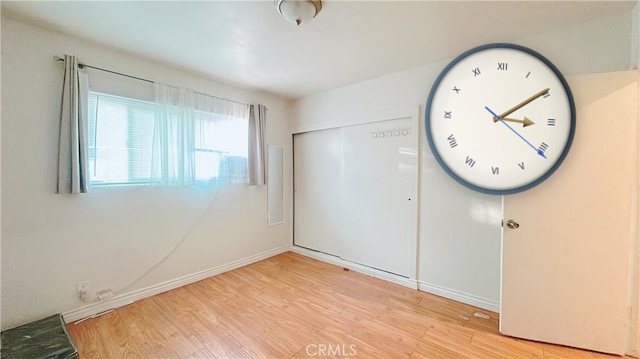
3:09:21
